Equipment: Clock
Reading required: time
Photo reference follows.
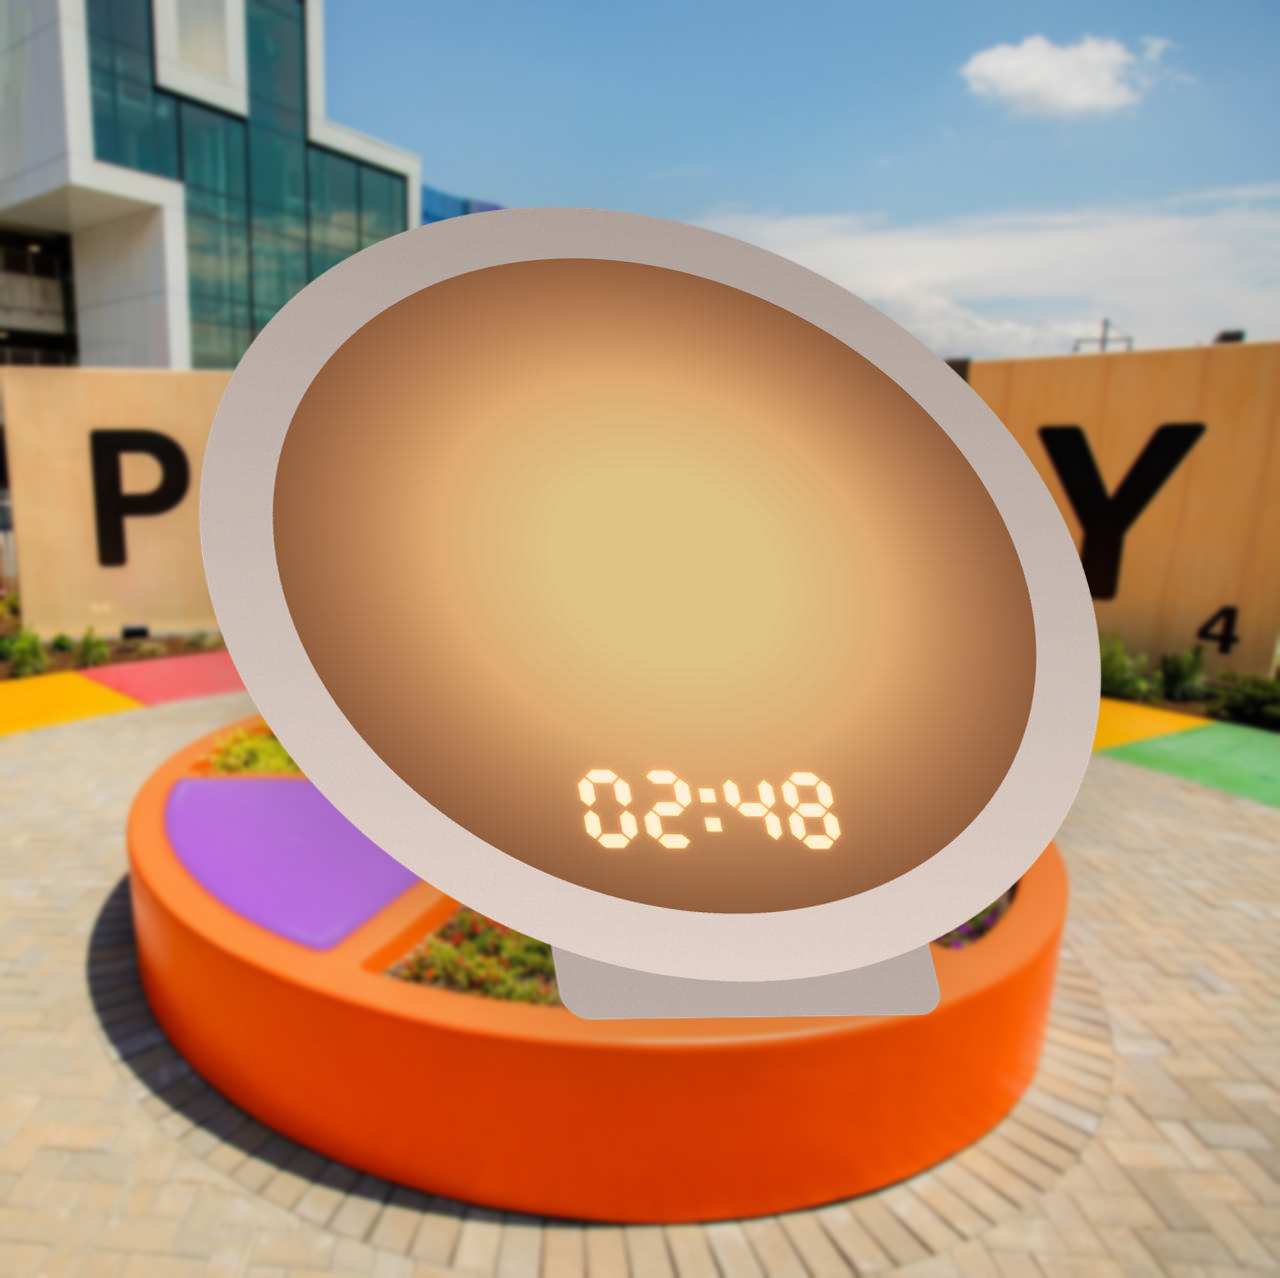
2:48
